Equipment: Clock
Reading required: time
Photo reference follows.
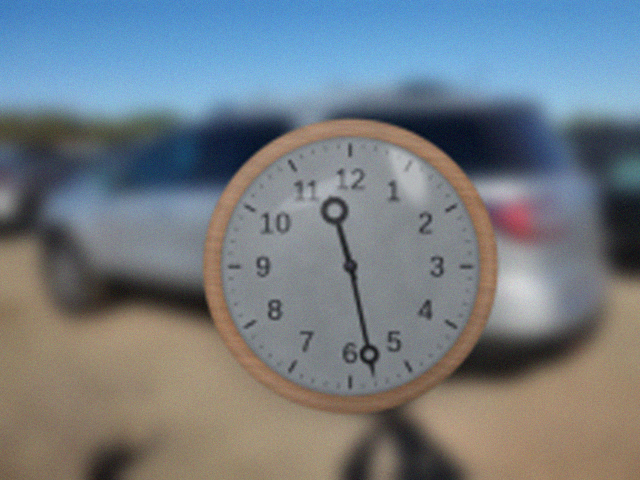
11:28
